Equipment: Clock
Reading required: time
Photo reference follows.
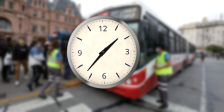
1:37
